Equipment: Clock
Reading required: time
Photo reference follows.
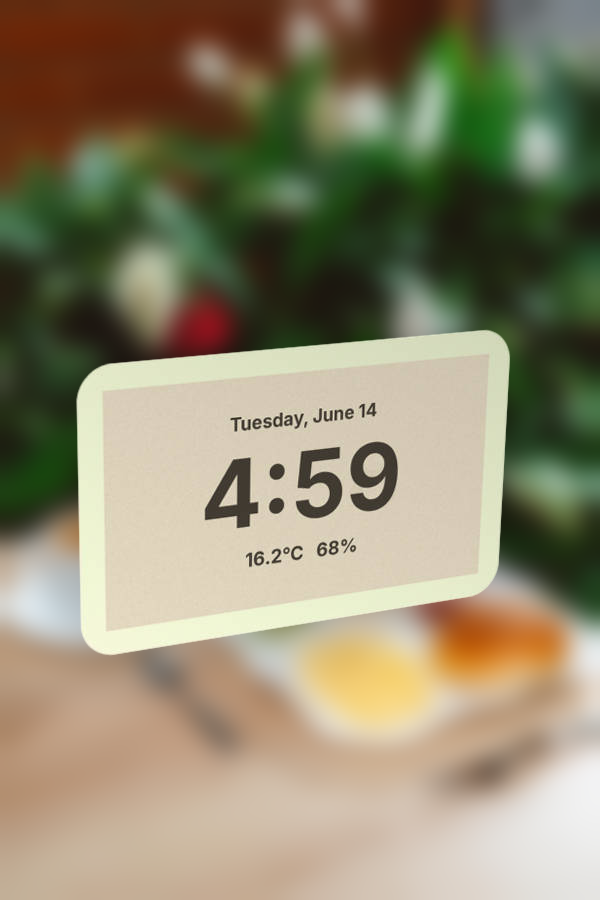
4:59
